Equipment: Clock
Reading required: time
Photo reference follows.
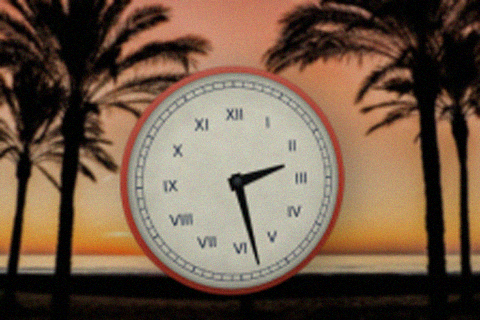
2:28
